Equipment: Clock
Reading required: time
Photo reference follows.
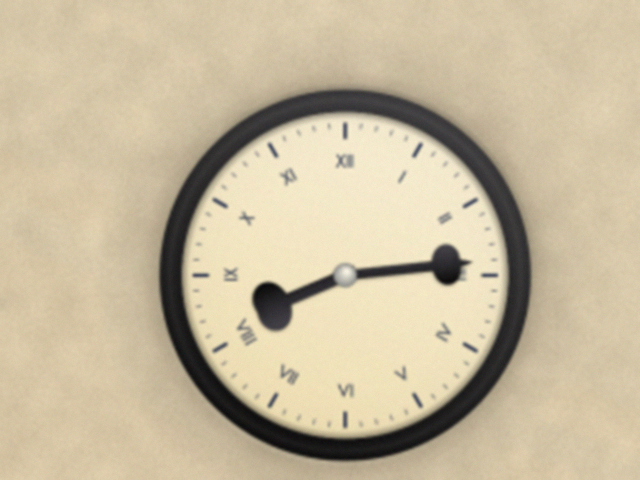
8:14
